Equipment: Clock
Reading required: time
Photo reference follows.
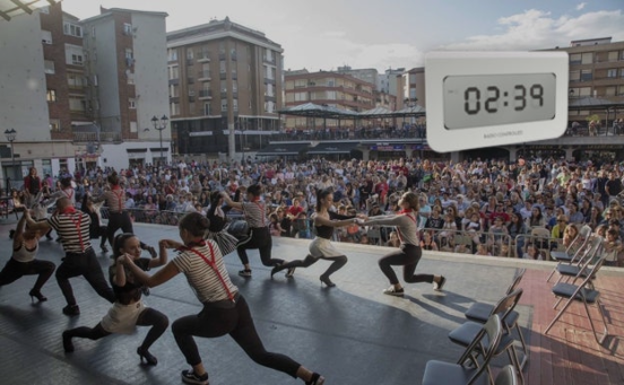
2:39
